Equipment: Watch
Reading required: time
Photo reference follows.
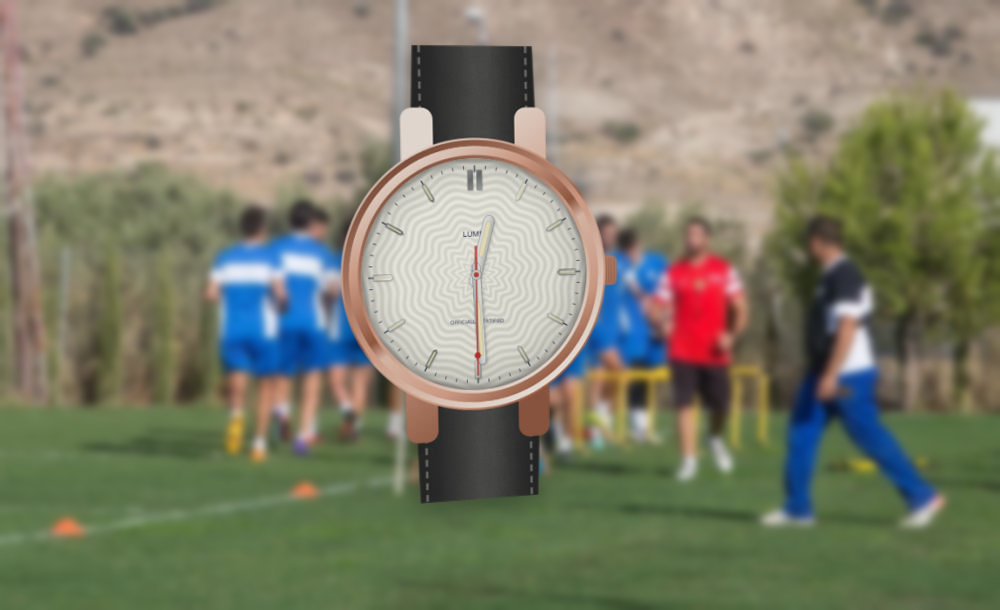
12:29:30
